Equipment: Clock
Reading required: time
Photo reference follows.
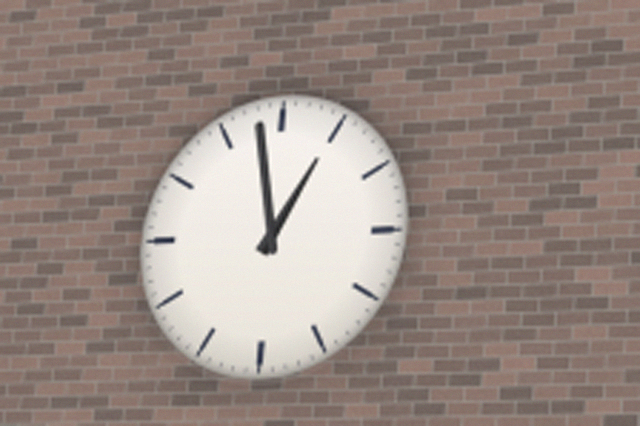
12:58
